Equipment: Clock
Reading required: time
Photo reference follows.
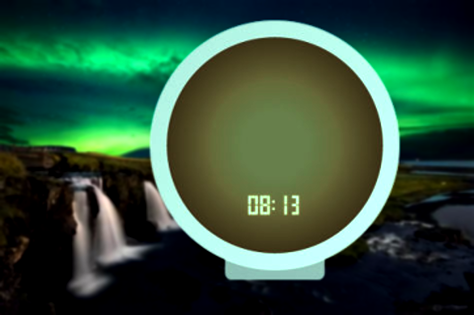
8:13
